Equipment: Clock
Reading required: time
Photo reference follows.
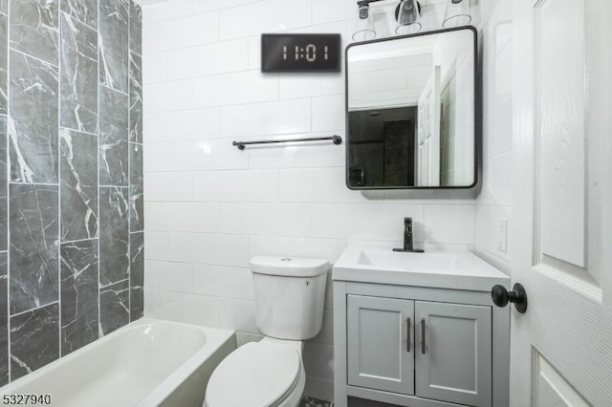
11:01
